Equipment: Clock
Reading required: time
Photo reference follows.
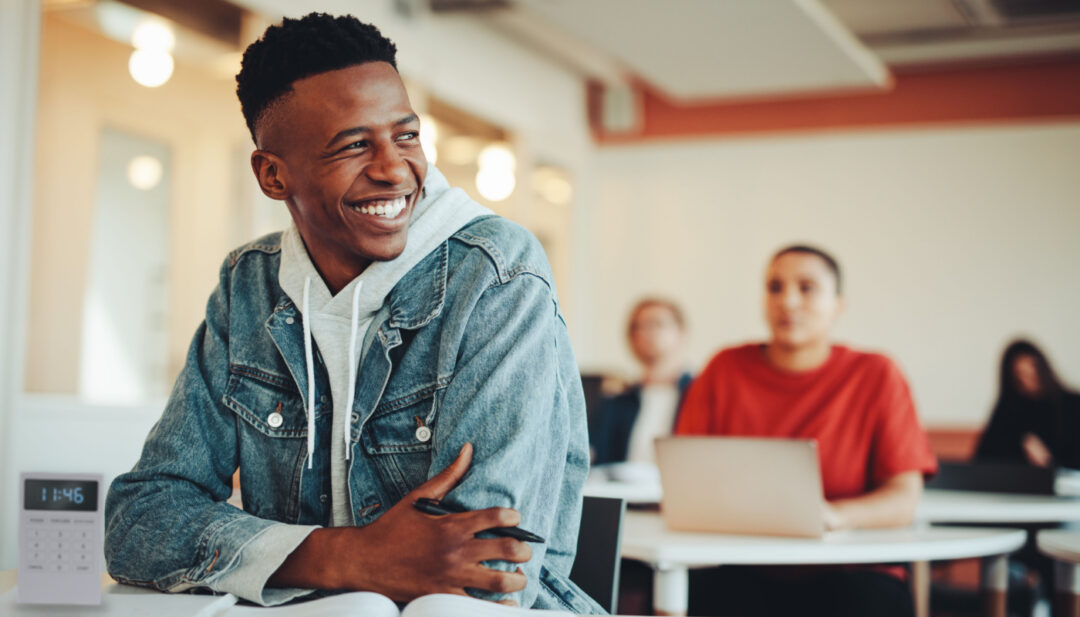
11:46
